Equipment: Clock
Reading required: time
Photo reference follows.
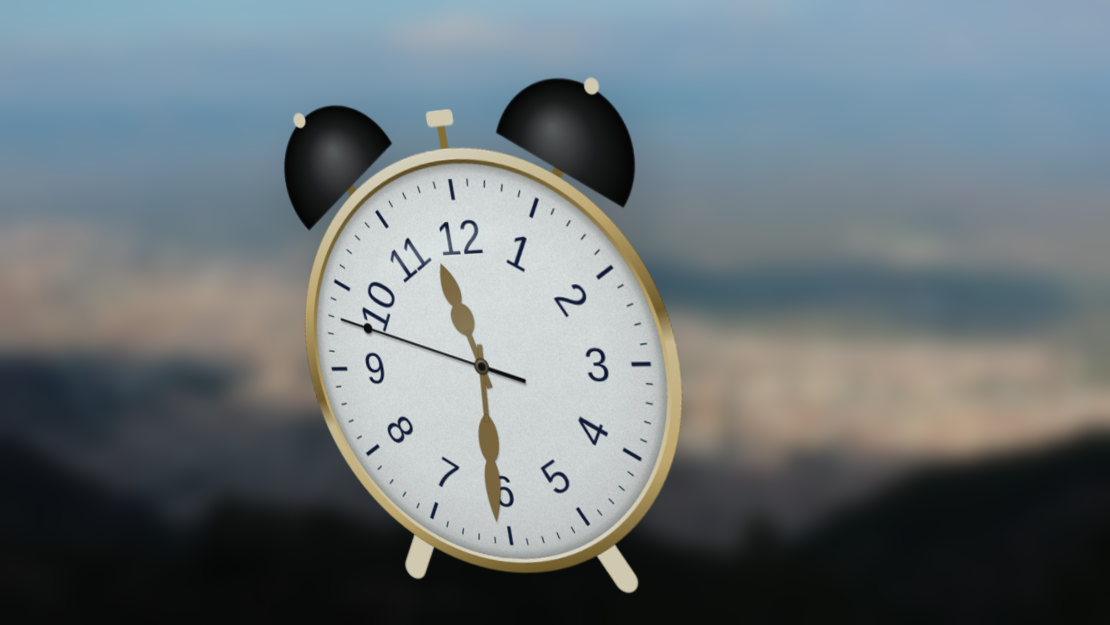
11:30:48
